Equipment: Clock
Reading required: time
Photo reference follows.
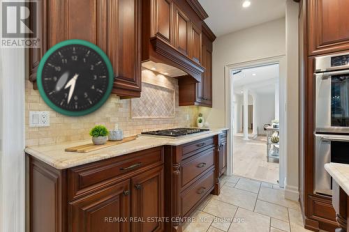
7:33
